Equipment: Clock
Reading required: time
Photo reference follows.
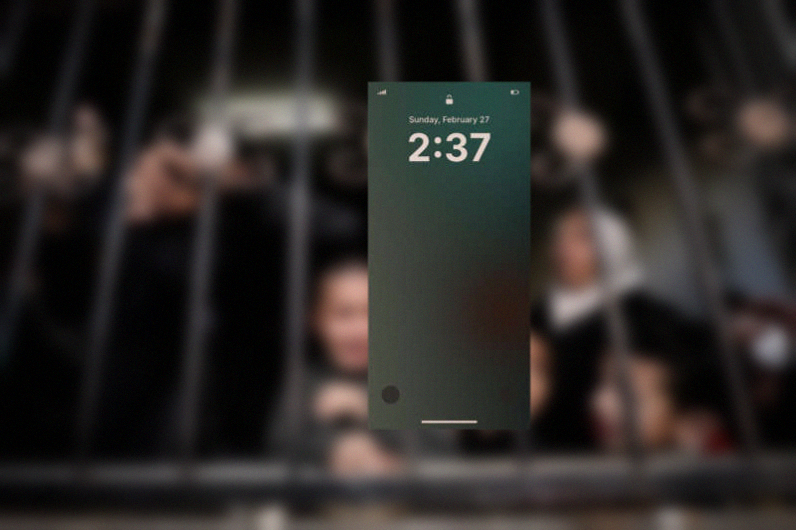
2:37
